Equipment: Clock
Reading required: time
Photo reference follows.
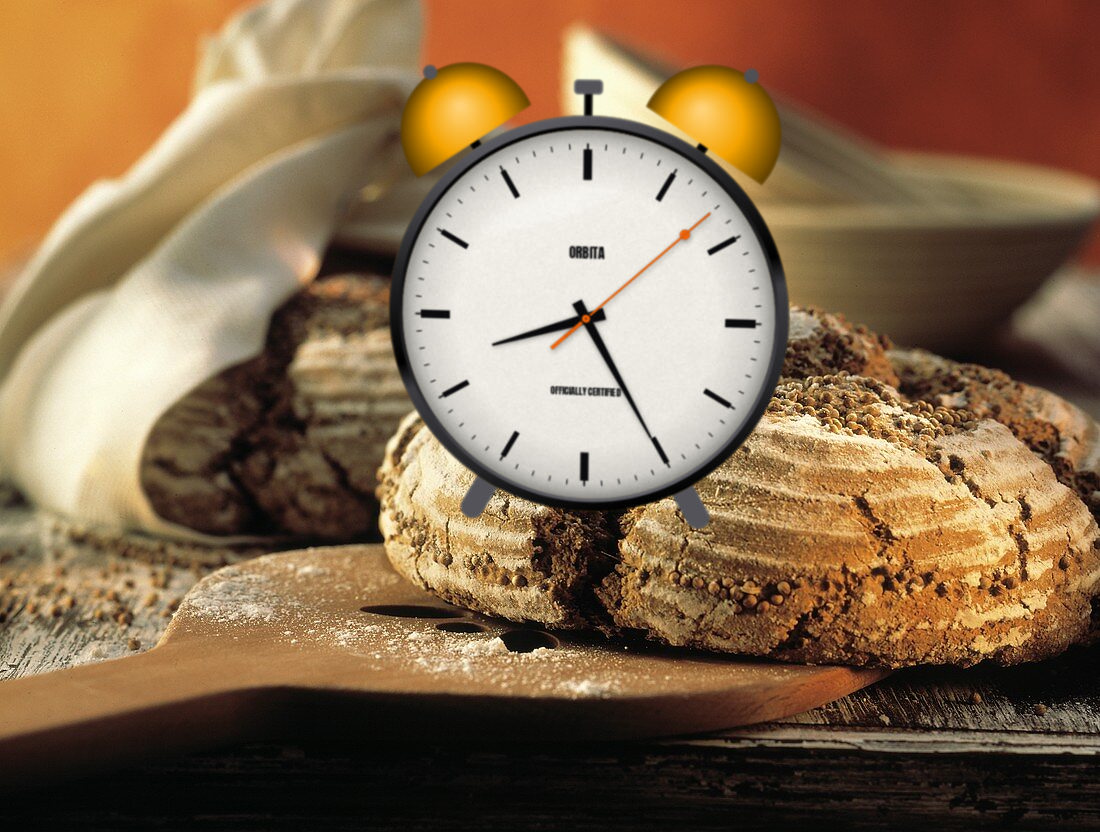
8:25:08
